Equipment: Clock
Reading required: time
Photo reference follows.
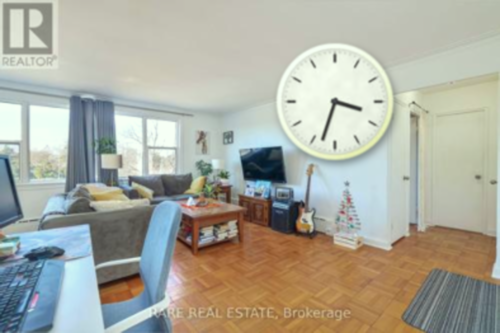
3:33
